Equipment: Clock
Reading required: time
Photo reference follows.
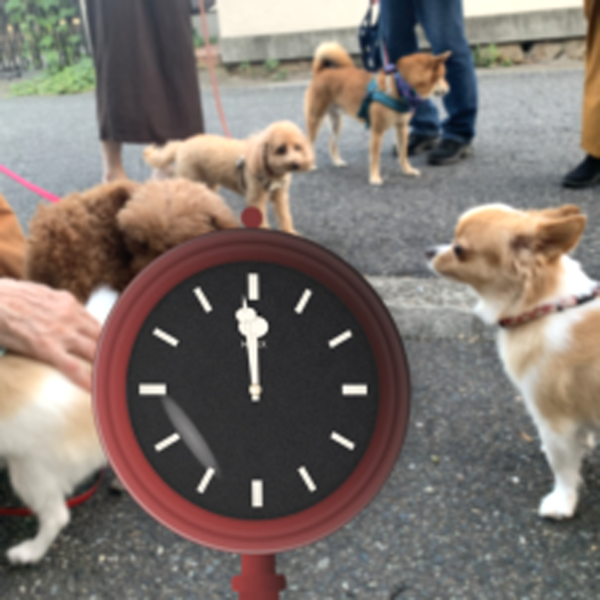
11:59
